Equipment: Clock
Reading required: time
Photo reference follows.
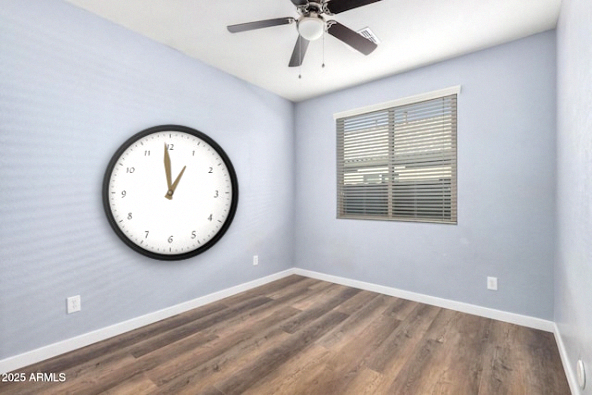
12:59
